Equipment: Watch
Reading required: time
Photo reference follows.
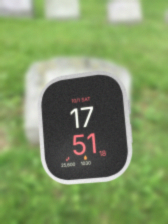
17:51
